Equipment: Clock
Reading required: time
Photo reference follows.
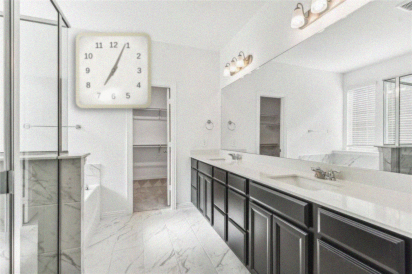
7:04
